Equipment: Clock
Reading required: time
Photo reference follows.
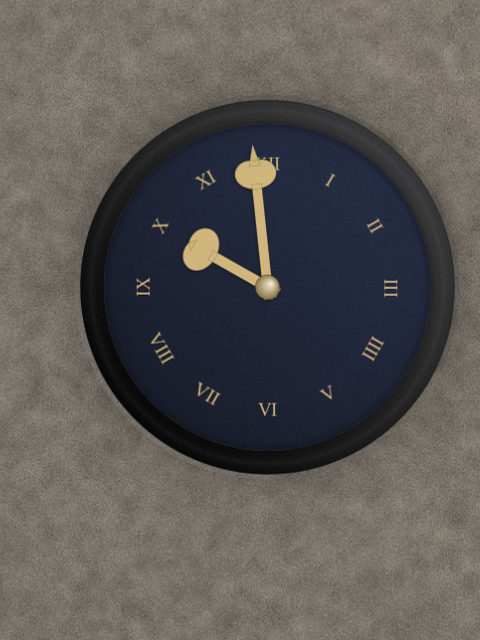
9:59
